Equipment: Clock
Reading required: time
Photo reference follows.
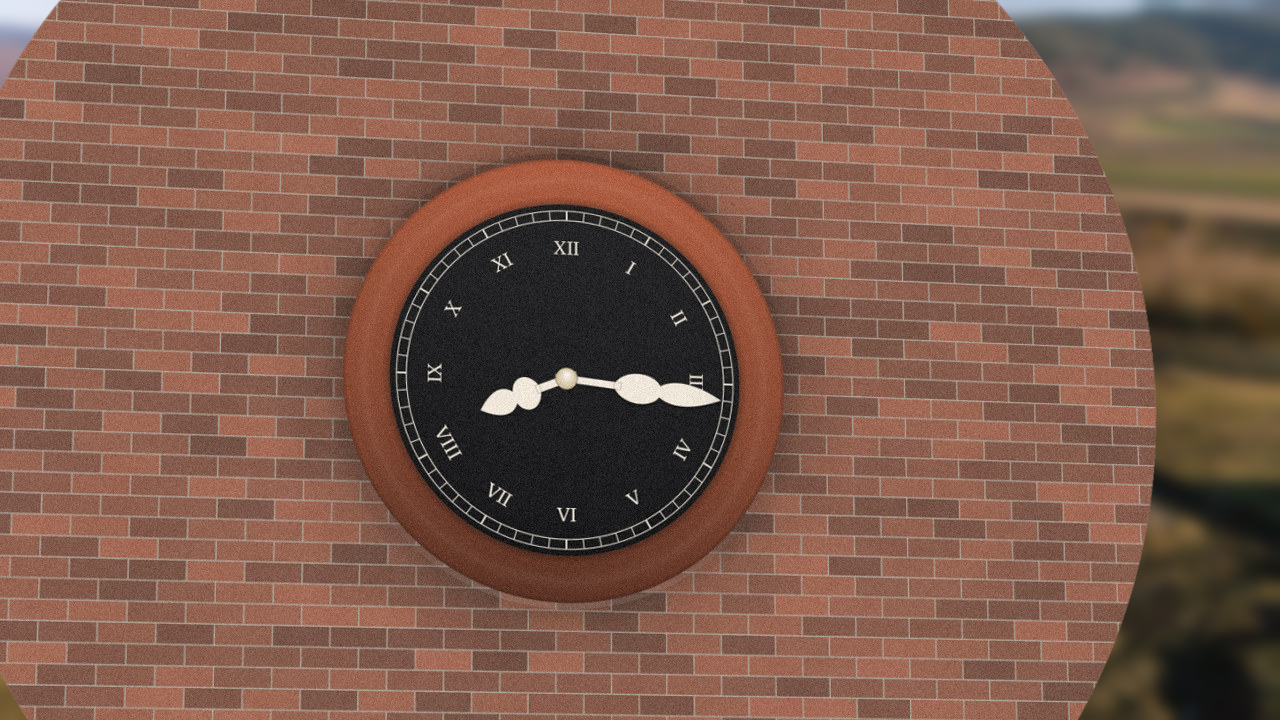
8:16
